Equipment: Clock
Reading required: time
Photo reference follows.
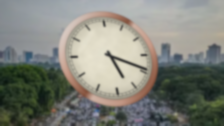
5:19
